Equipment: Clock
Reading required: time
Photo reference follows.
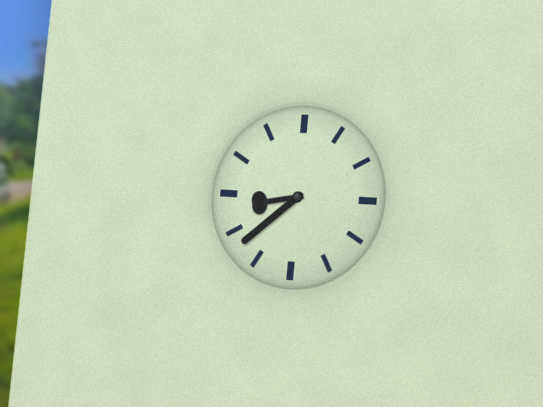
8:38
